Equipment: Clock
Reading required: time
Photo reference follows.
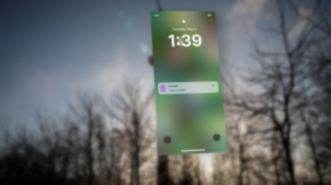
1:39
